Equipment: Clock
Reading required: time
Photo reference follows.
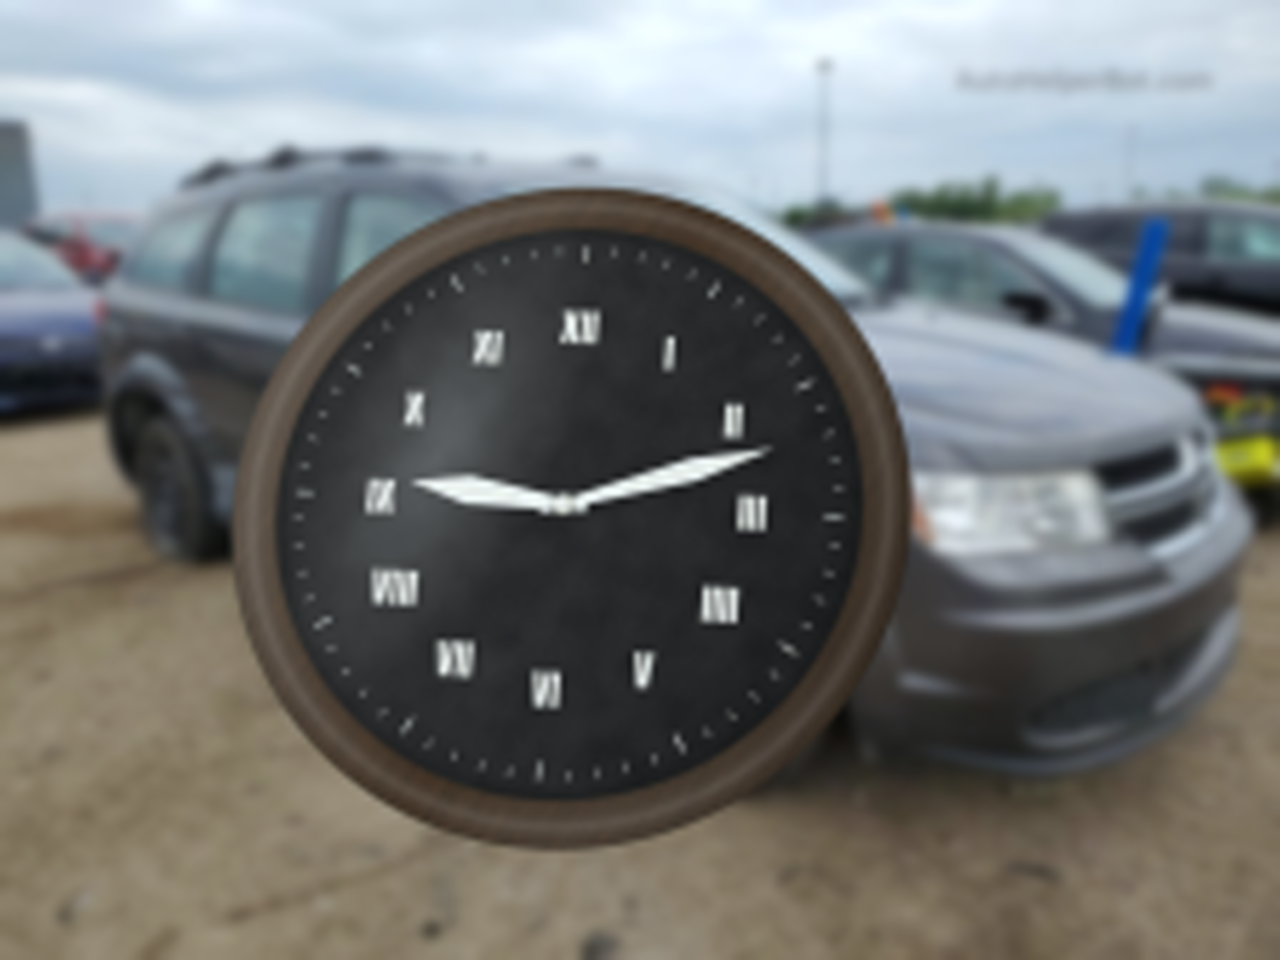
9:12
